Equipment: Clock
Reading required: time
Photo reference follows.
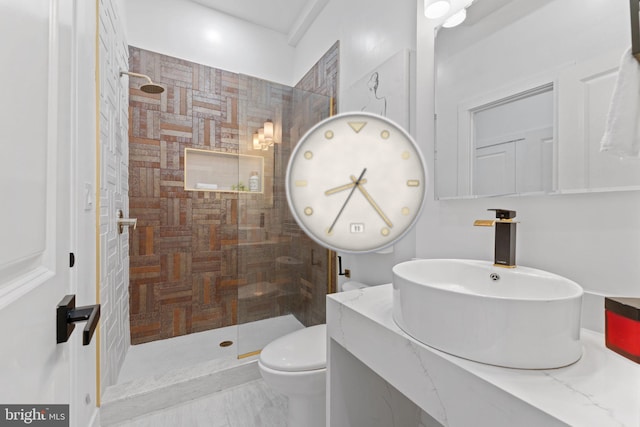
8:23:35
